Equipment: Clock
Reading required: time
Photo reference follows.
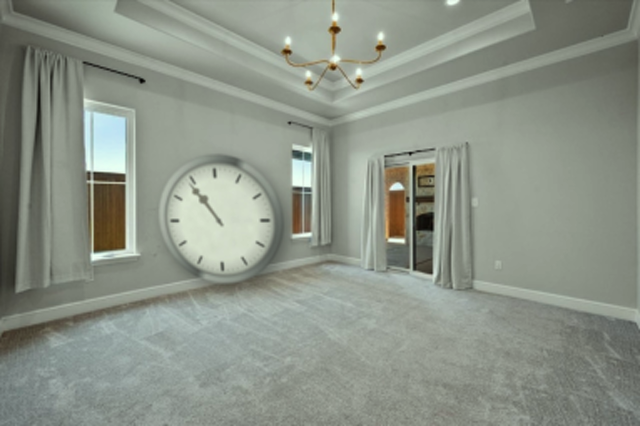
10:54
